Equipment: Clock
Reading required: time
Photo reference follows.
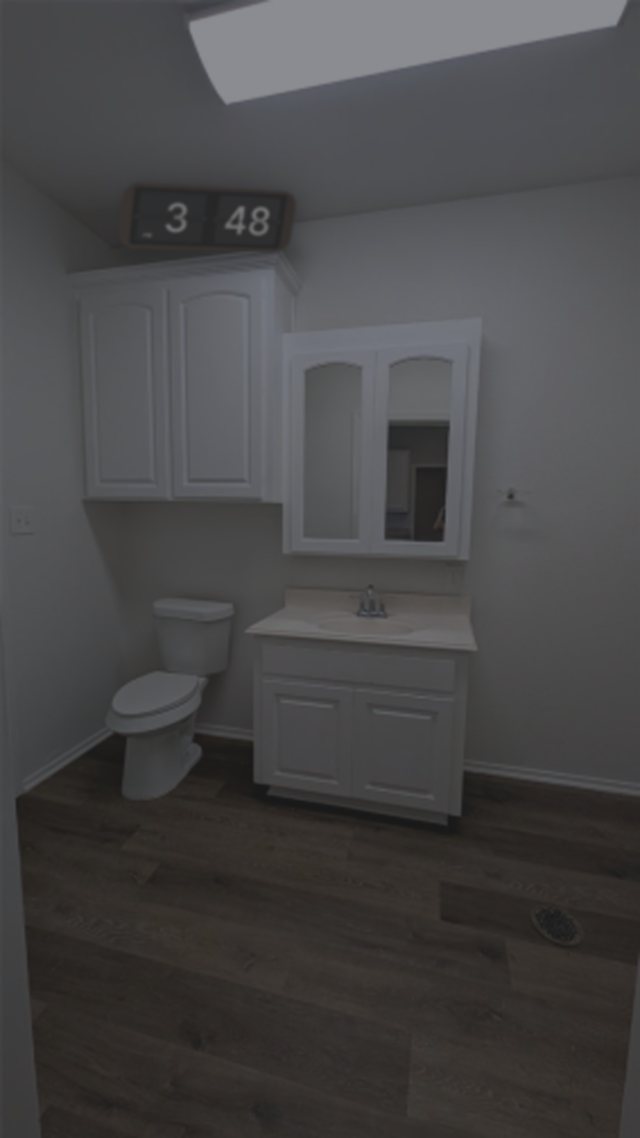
3:48
